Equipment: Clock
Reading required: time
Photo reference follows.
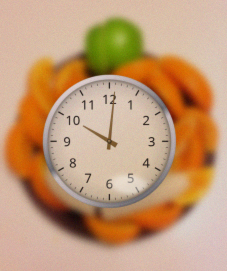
10:01
